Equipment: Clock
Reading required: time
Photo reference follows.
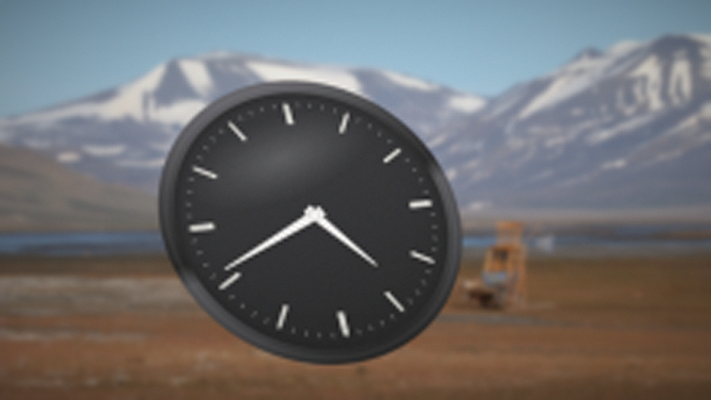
4:41
